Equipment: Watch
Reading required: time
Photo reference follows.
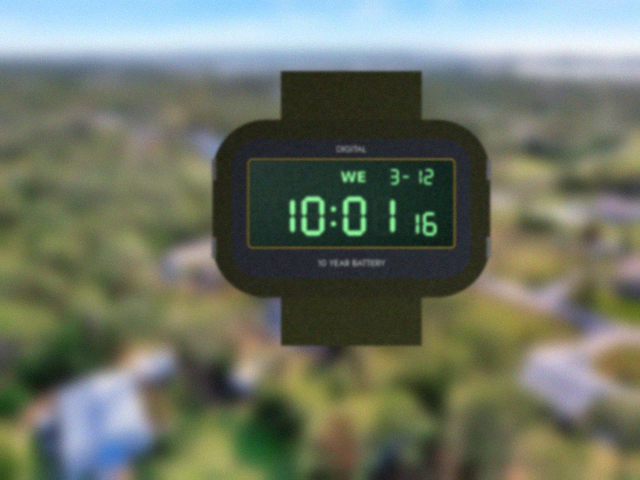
10:01:16
